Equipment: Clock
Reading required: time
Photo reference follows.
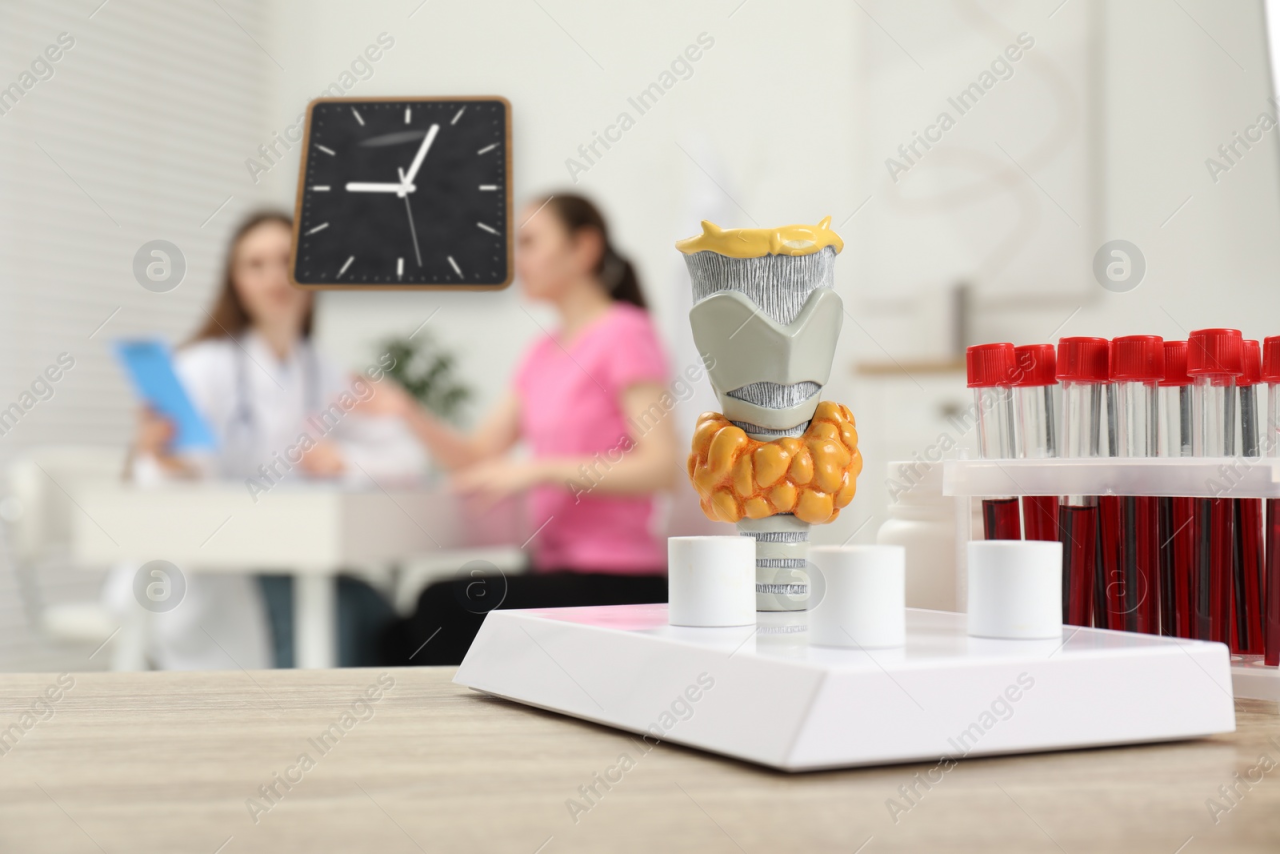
9:03:28
